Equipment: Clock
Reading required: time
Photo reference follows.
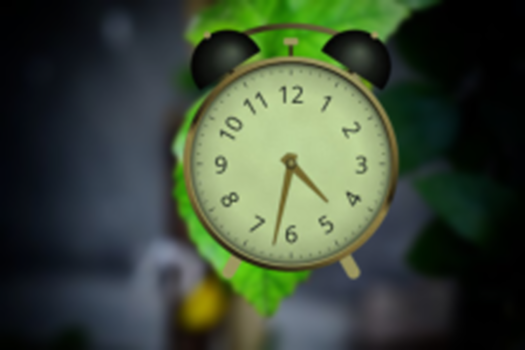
4:32
